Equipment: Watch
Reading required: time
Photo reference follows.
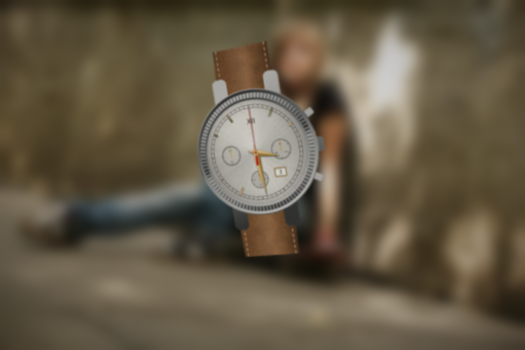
3:29
